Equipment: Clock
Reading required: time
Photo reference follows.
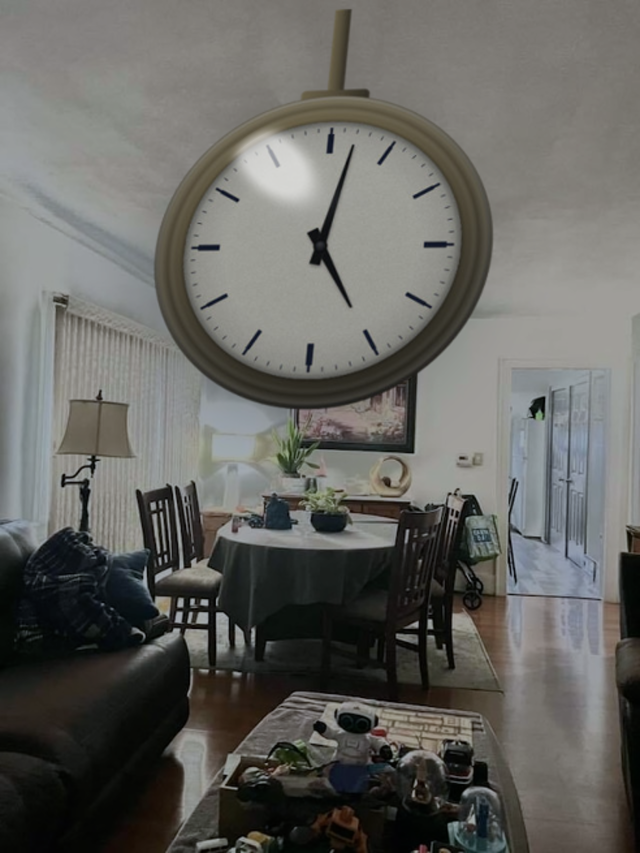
5:02
